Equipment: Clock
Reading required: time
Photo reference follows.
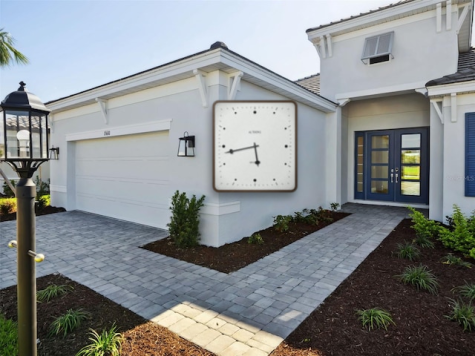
5:43
